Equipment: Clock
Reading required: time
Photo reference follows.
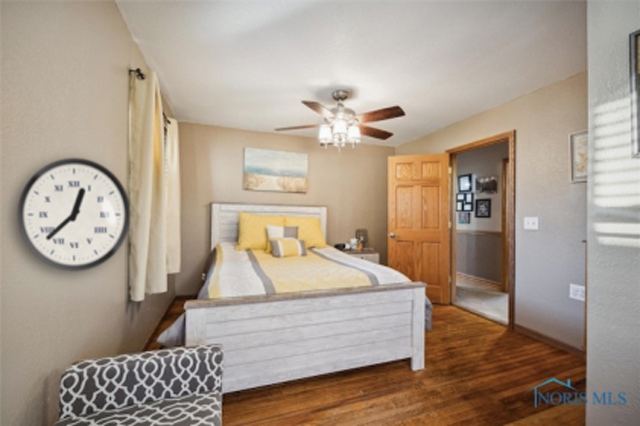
12:38
